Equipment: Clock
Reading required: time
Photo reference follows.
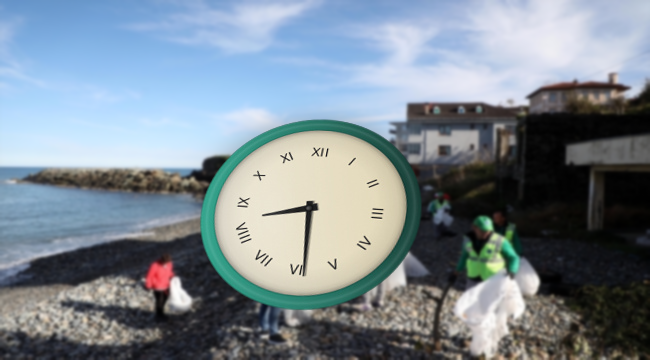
8:29
